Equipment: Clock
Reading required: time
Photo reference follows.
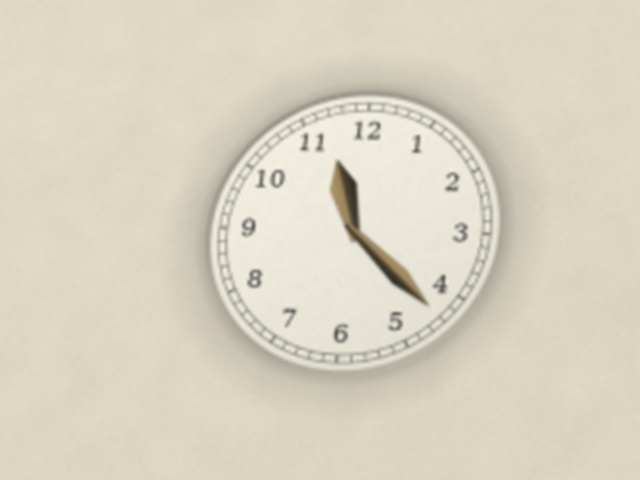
11:22
